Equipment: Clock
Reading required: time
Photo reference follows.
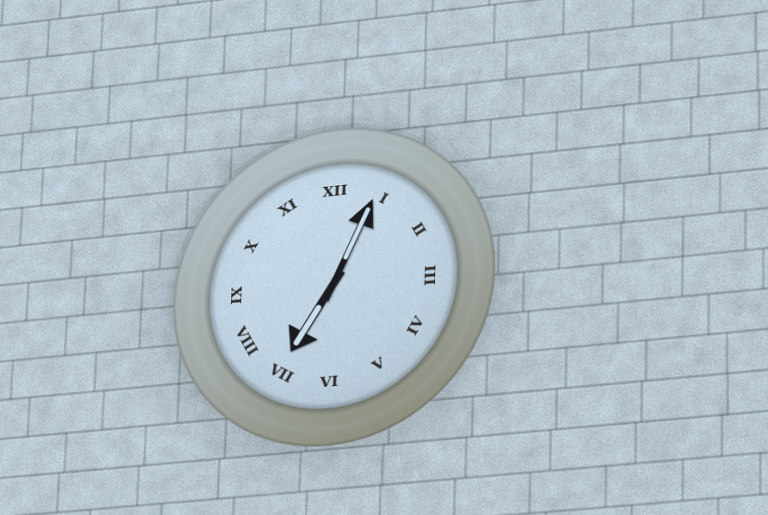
7:04
